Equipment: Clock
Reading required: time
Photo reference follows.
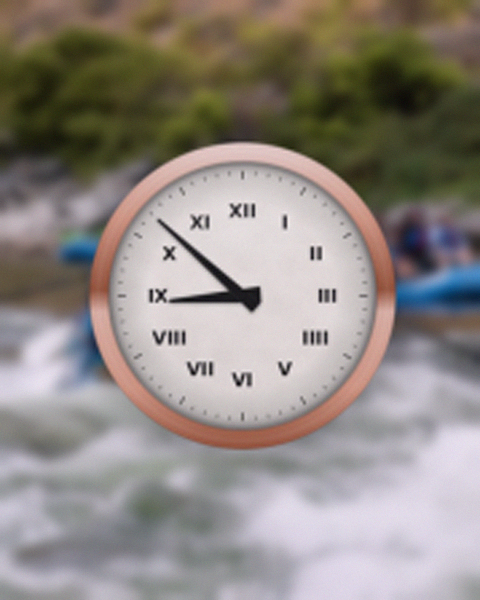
8:52
